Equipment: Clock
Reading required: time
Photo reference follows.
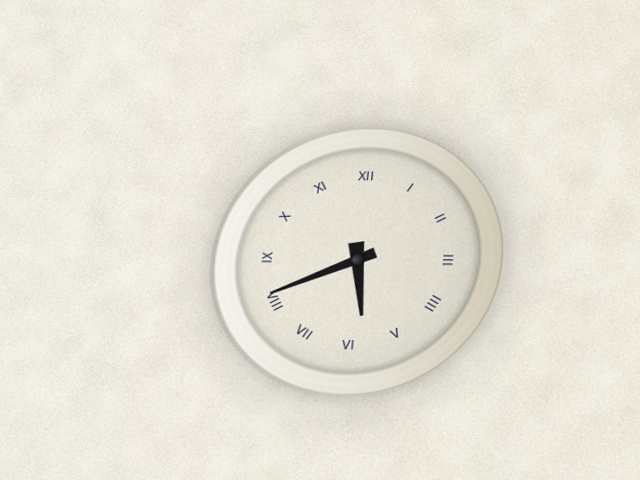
5:41
